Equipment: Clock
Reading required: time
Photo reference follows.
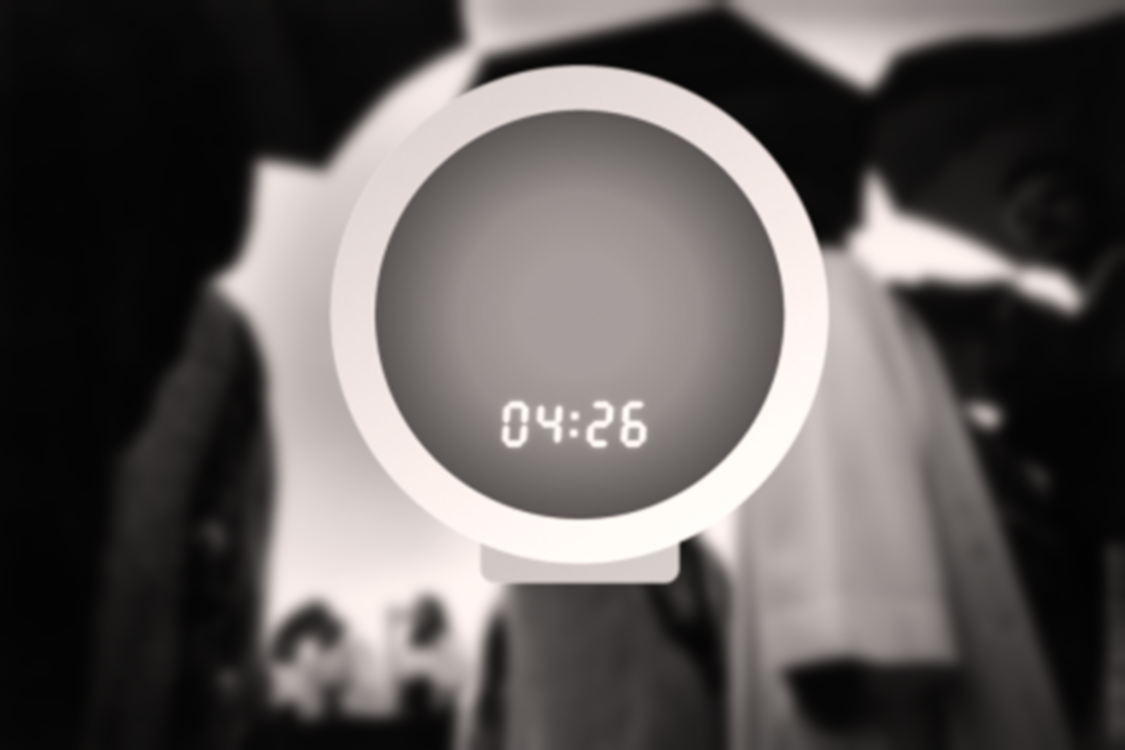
4:26
